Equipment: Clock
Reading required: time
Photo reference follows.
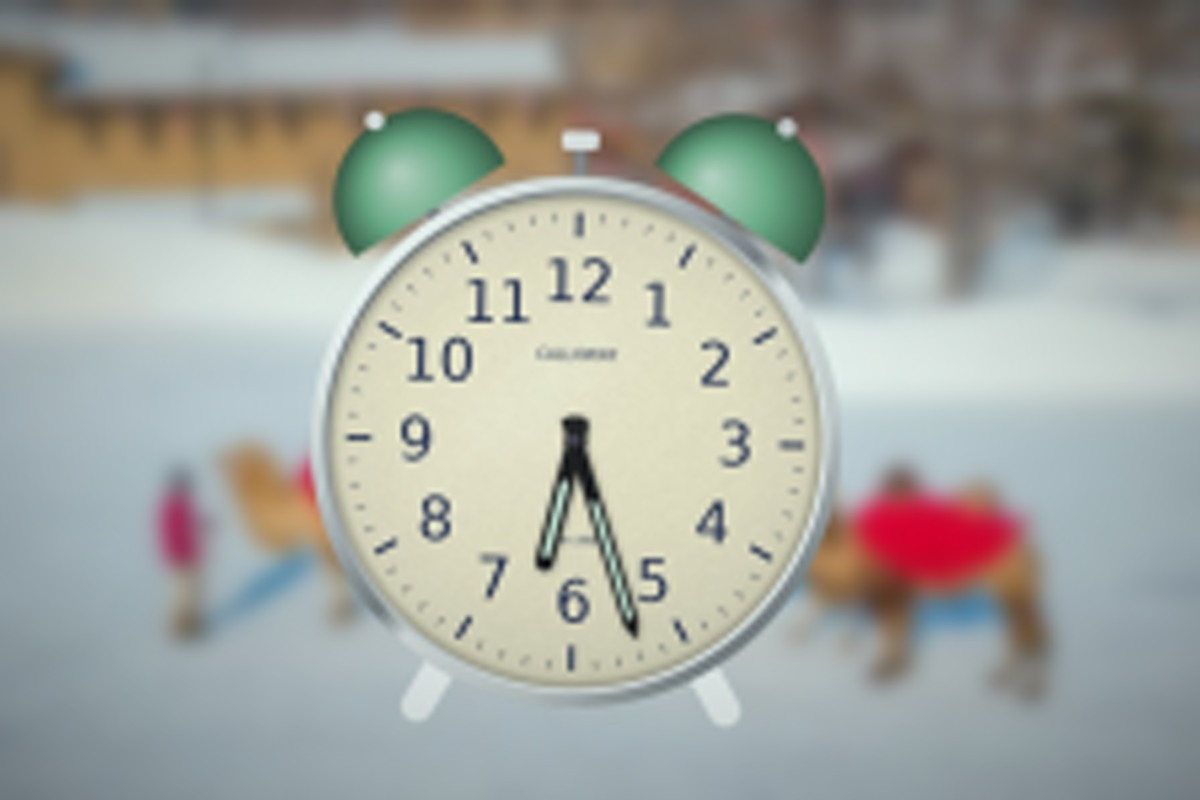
6:27
